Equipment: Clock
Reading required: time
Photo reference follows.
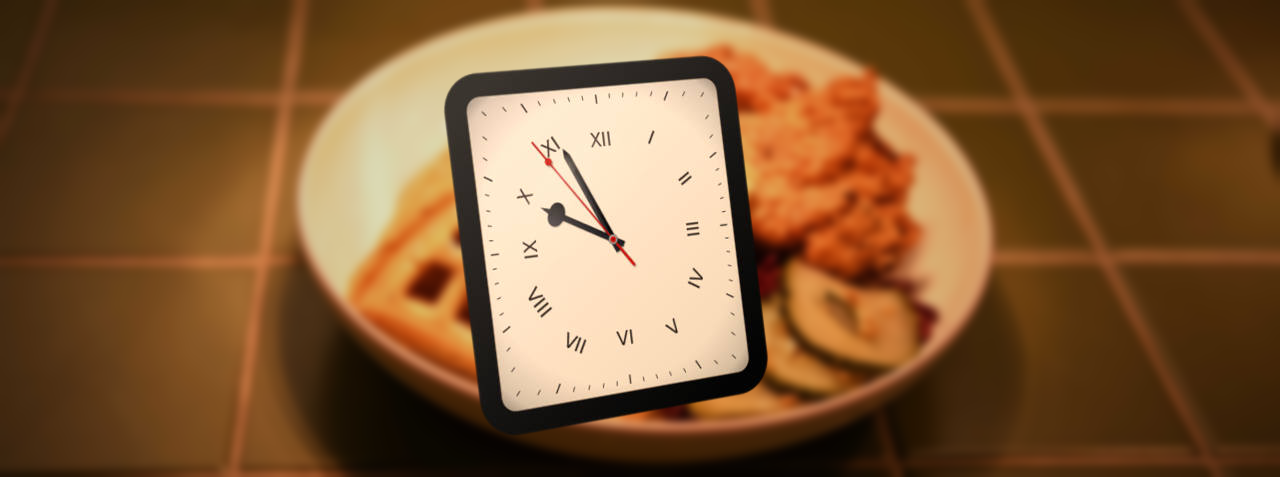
9:55:54
